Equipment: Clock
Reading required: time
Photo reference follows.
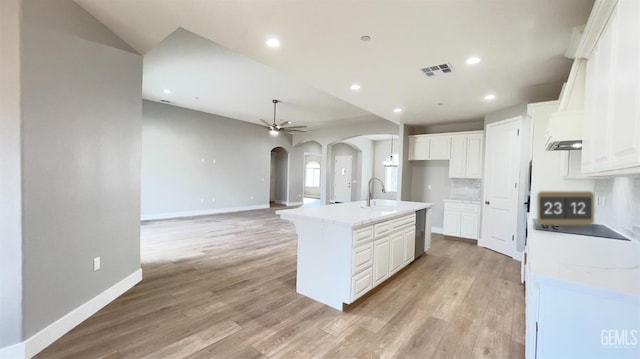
23:12
